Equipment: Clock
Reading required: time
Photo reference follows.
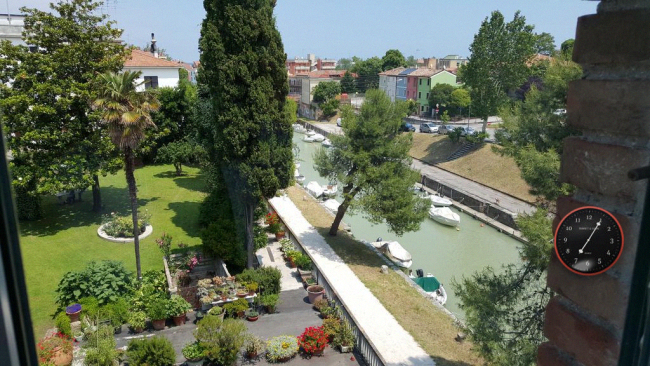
7:05
